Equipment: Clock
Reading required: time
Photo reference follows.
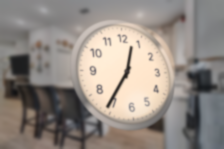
12:36
